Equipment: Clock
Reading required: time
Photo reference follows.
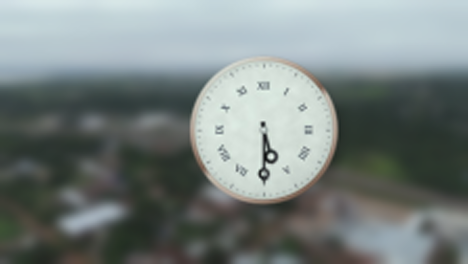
5:30
